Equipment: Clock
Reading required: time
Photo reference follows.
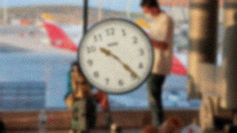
10:24
